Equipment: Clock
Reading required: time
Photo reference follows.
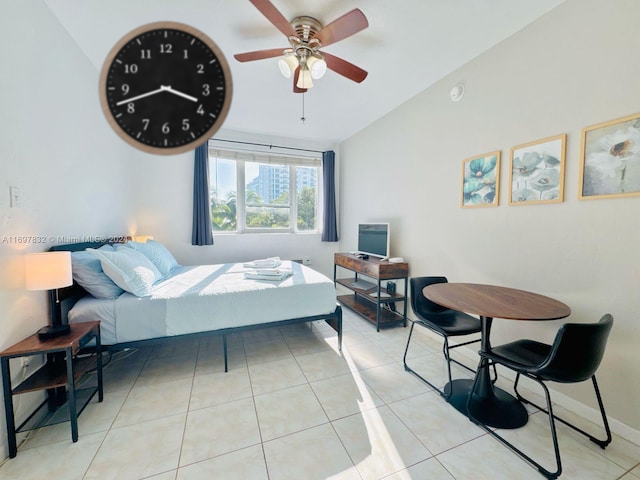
3:42
